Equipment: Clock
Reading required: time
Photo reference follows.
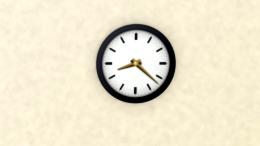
8:22
